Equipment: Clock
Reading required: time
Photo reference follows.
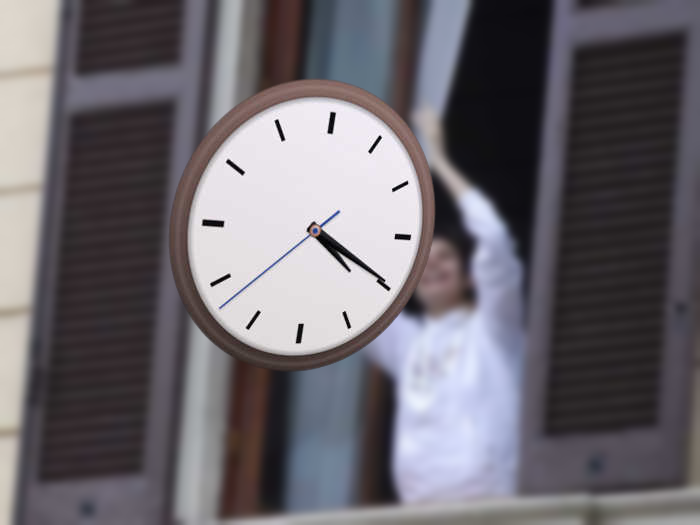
4:19:38
